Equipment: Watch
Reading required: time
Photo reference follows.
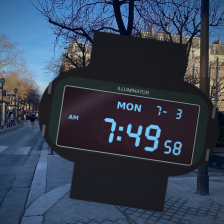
7:49:58
